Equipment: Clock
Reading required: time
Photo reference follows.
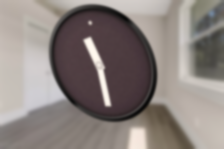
11:30
